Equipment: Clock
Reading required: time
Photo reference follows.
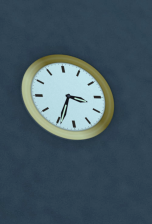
3:34
